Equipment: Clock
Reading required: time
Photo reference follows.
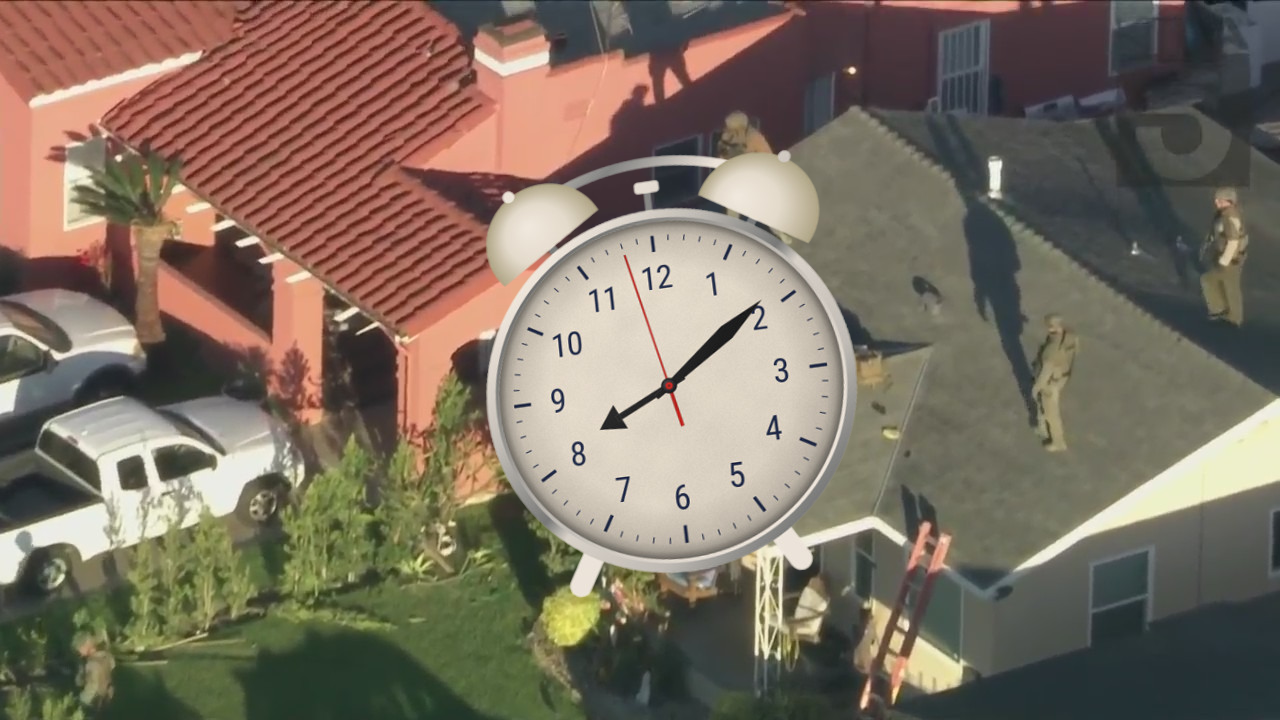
8:08:58
